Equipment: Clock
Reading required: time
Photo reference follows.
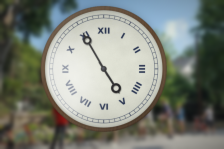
4:55
